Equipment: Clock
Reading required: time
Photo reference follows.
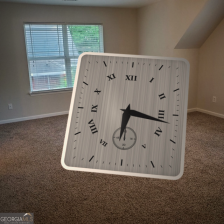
6:17
